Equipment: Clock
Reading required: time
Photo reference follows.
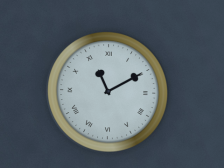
11:10
